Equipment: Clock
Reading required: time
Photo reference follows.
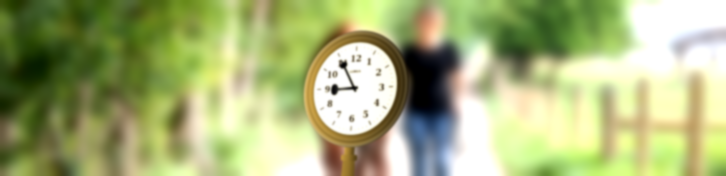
8:55
